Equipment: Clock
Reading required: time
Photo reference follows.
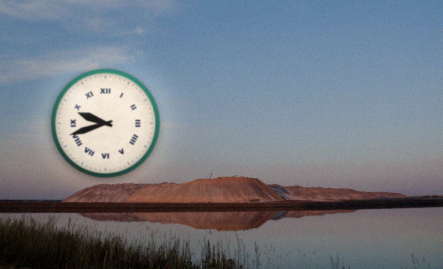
9:42
